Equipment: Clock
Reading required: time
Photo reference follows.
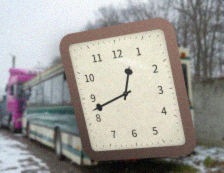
12:42
